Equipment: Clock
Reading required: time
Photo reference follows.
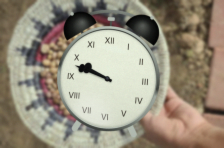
9:48
